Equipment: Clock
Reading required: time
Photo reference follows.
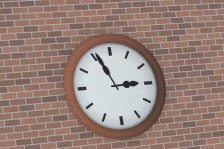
2:56
